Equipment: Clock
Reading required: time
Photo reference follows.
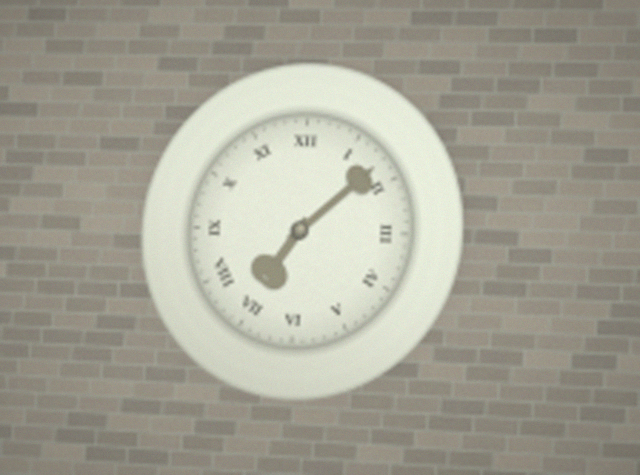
7:08
